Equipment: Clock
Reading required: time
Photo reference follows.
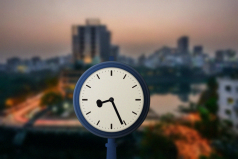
8:26
